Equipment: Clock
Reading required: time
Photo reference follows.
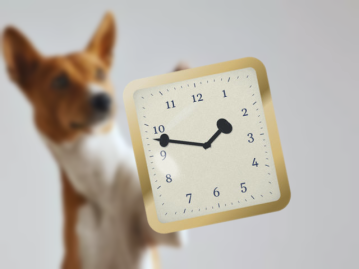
1:48
